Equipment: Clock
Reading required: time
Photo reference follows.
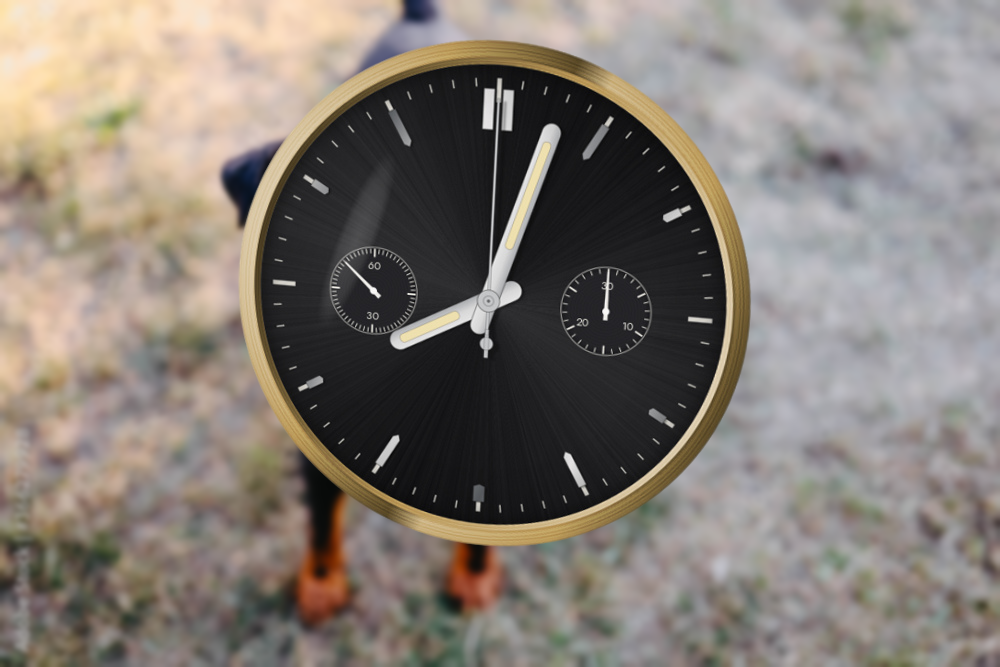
8:02:52
